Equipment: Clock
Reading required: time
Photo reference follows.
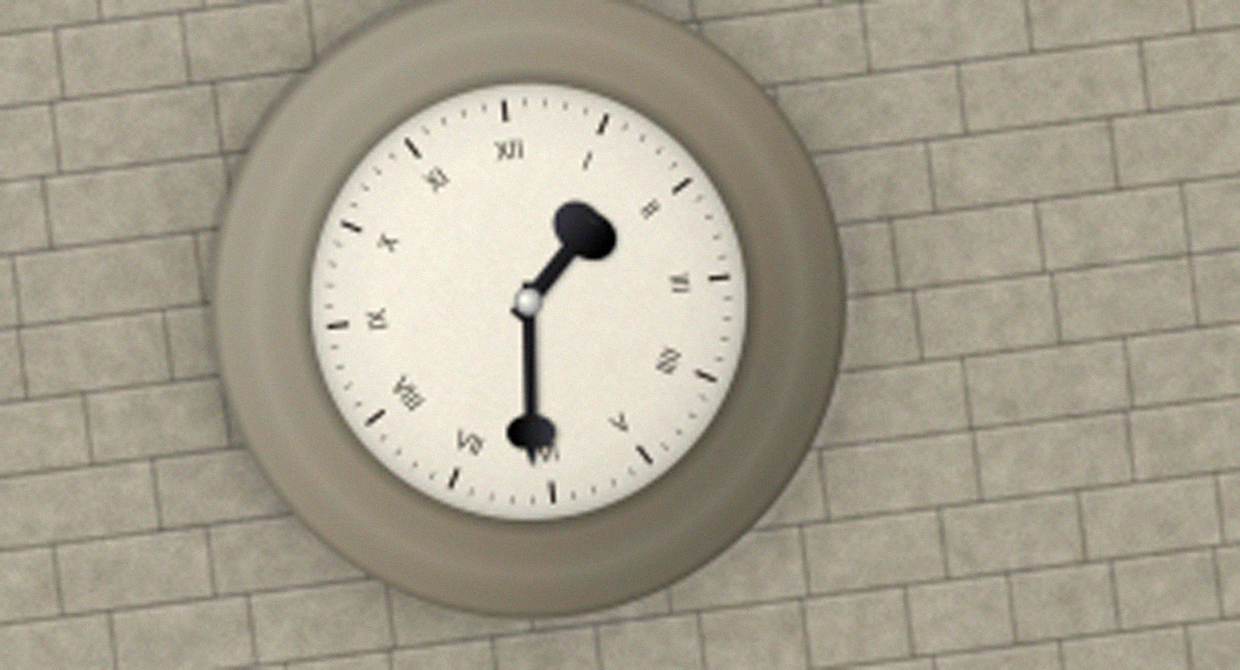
1:31
